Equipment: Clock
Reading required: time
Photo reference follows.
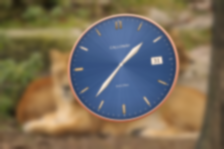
1:37
